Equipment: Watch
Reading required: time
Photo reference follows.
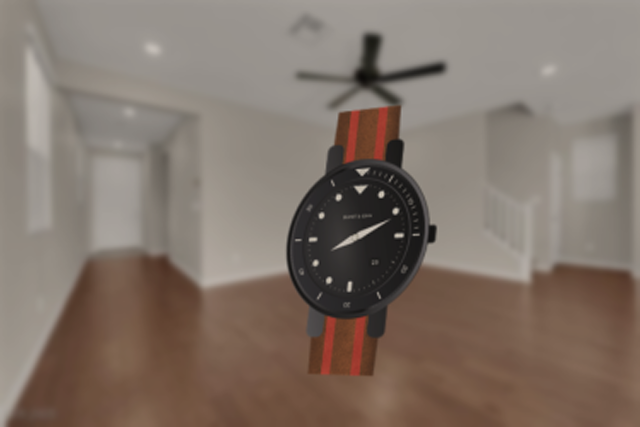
8:11
